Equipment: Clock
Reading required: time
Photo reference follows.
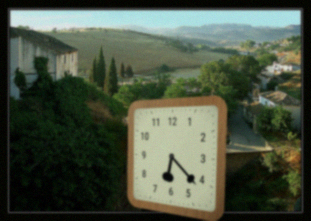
6:22
